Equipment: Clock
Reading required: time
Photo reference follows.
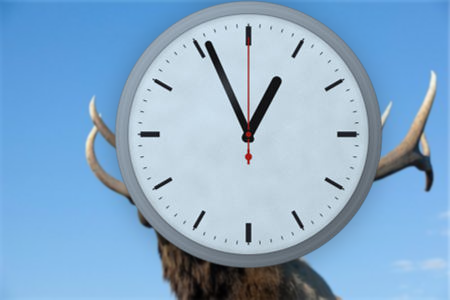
12:56:00
